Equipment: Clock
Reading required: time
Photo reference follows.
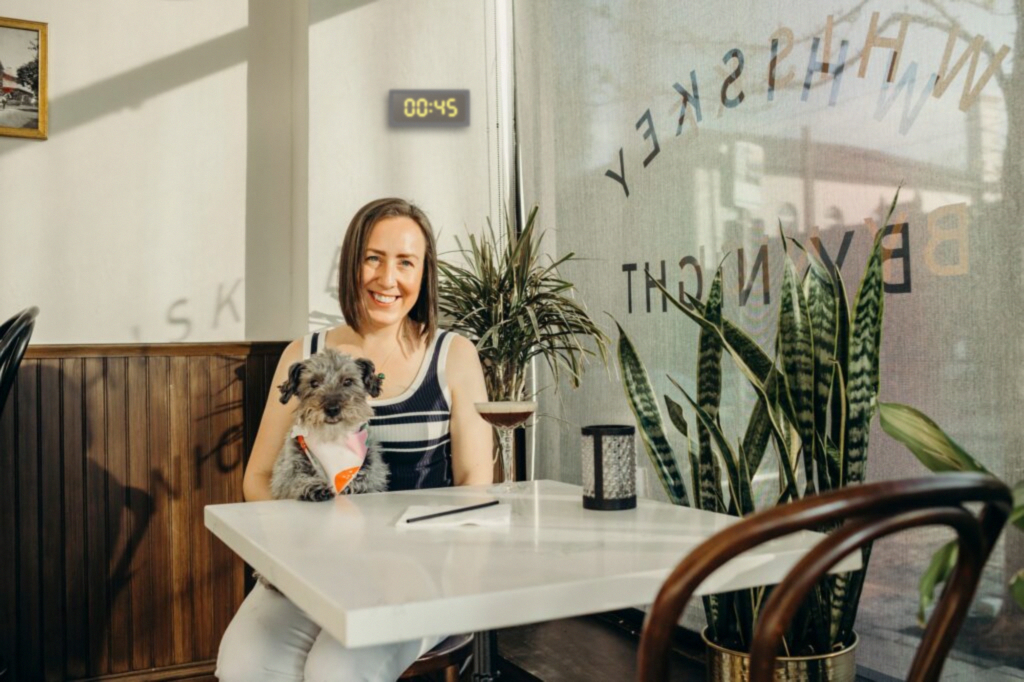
0:45
